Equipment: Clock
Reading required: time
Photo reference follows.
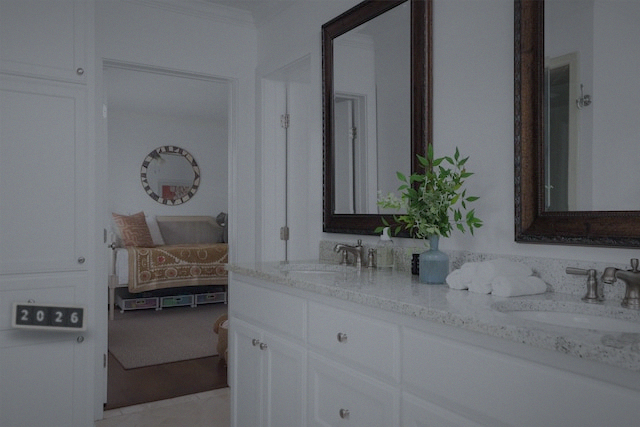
20:26
